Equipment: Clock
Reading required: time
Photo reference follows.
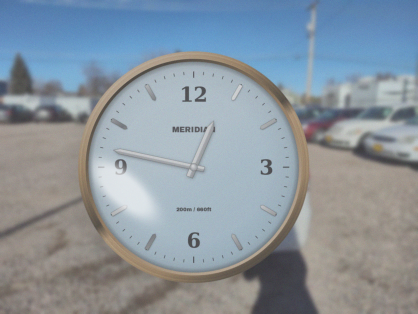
12:47
